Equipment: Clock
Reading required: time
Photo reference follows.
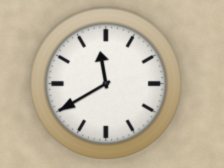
11:40
